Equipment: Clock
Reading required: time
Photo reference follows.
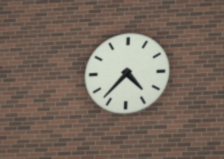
4:37
